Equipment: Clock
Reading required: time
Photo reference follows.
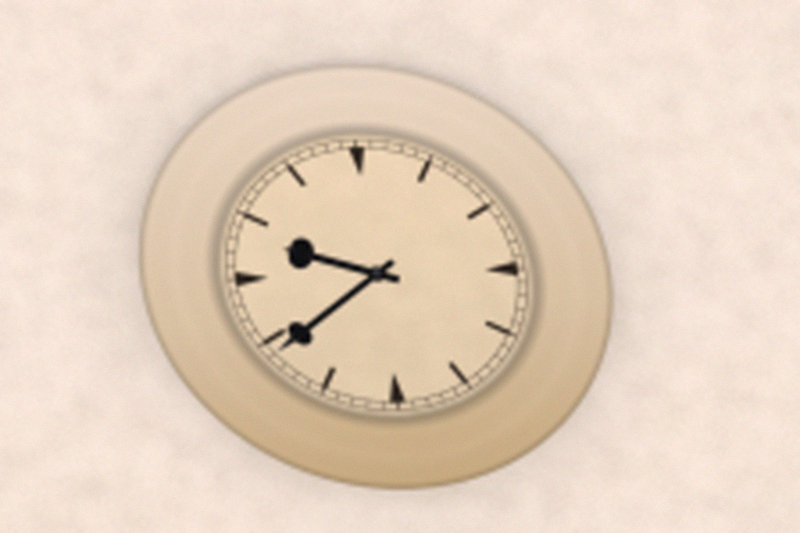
9:39
